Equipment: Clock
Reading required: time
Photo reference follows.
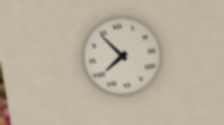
7:54
